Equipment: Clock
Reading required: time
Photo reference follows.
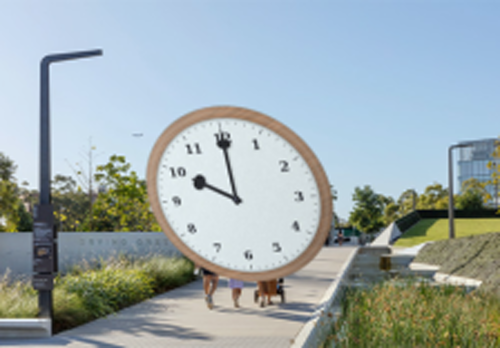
10:00
